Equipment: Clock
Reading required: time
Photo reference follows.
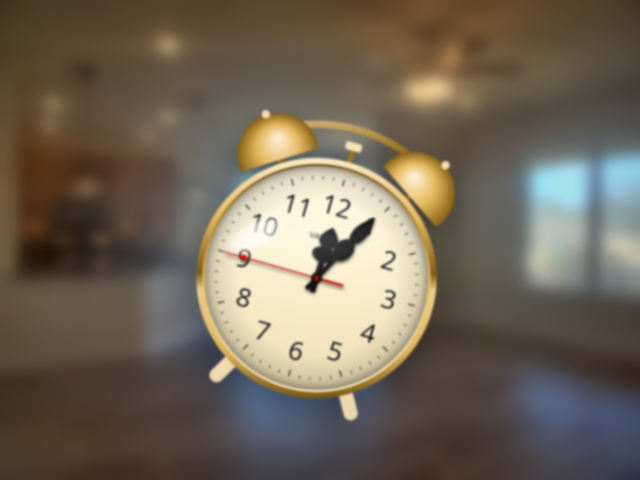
12:04:45
